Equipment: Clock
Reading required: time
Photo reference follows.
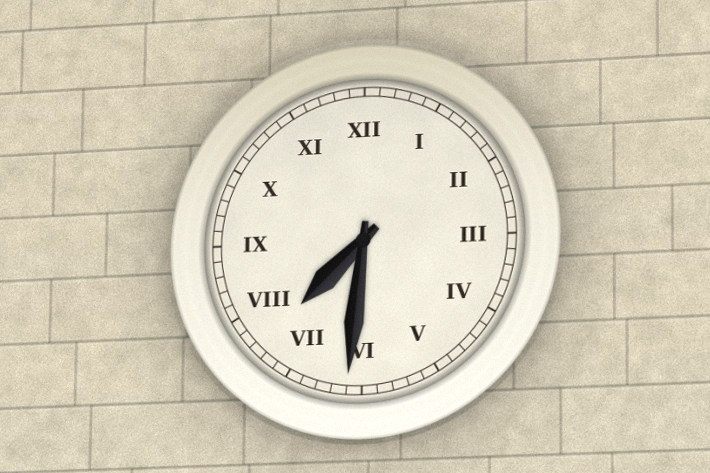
7:31
